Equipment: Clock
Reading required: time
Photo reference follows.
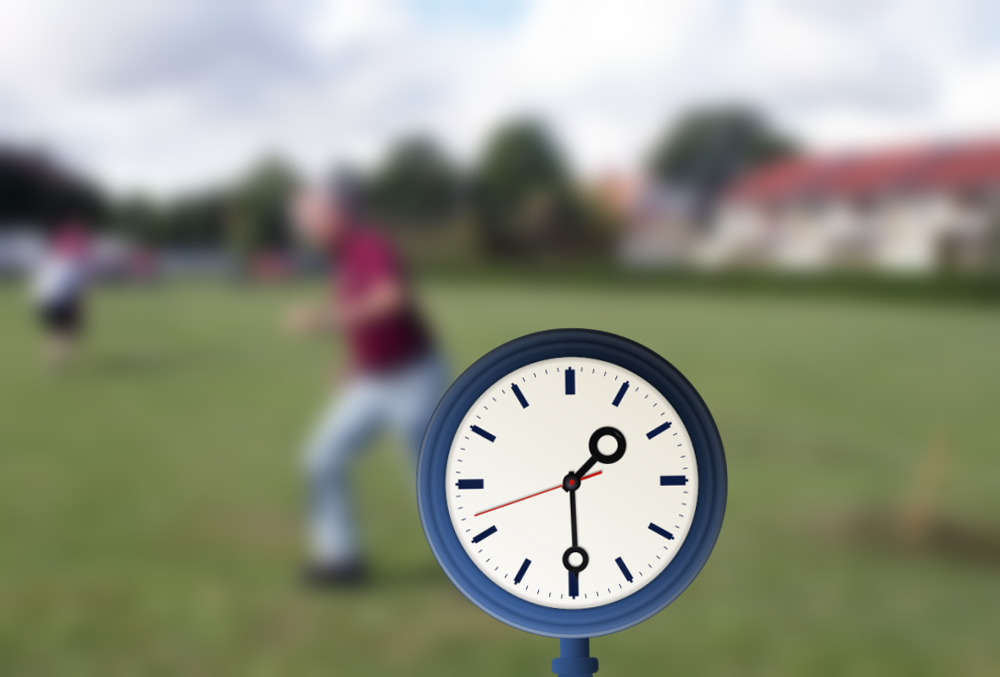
1:29:42
